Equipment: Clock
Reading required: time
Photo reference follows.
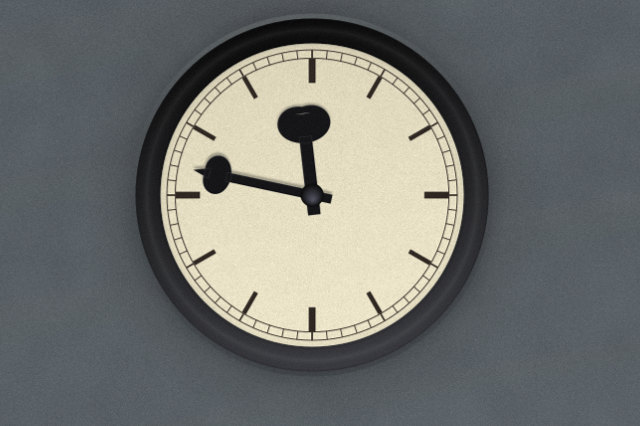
11:47
